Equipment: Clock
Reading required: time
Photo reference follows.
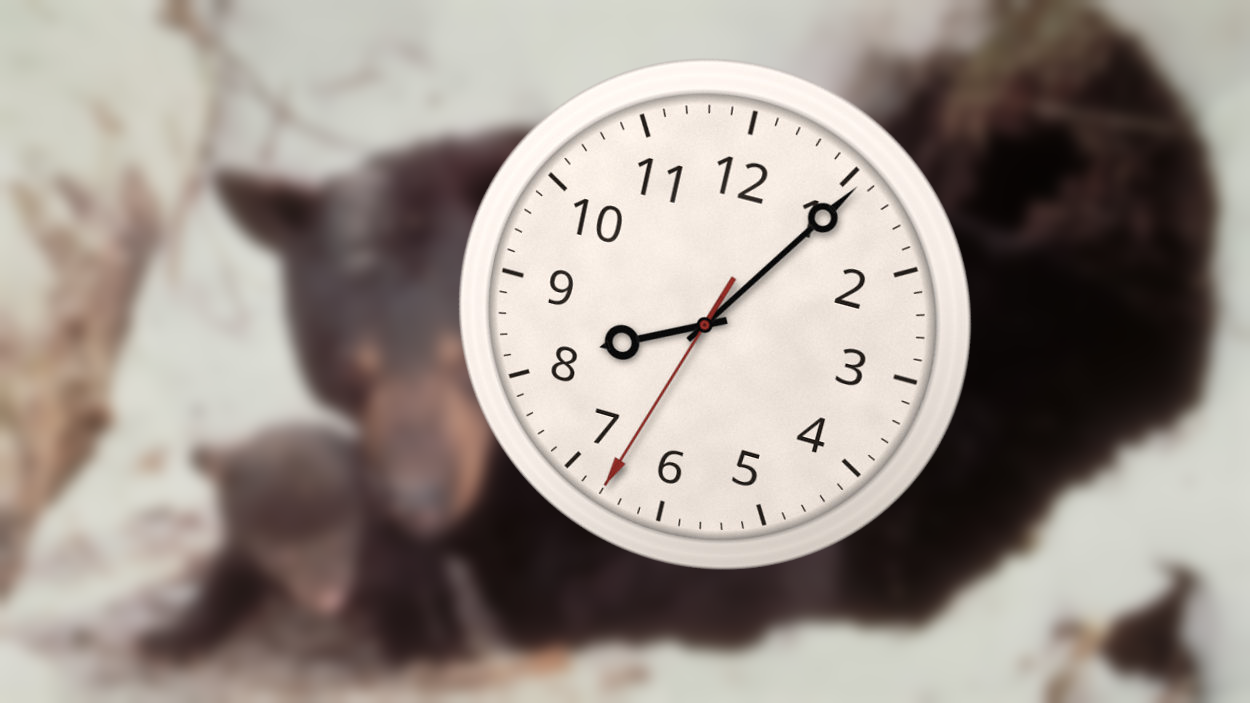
8:05:33
